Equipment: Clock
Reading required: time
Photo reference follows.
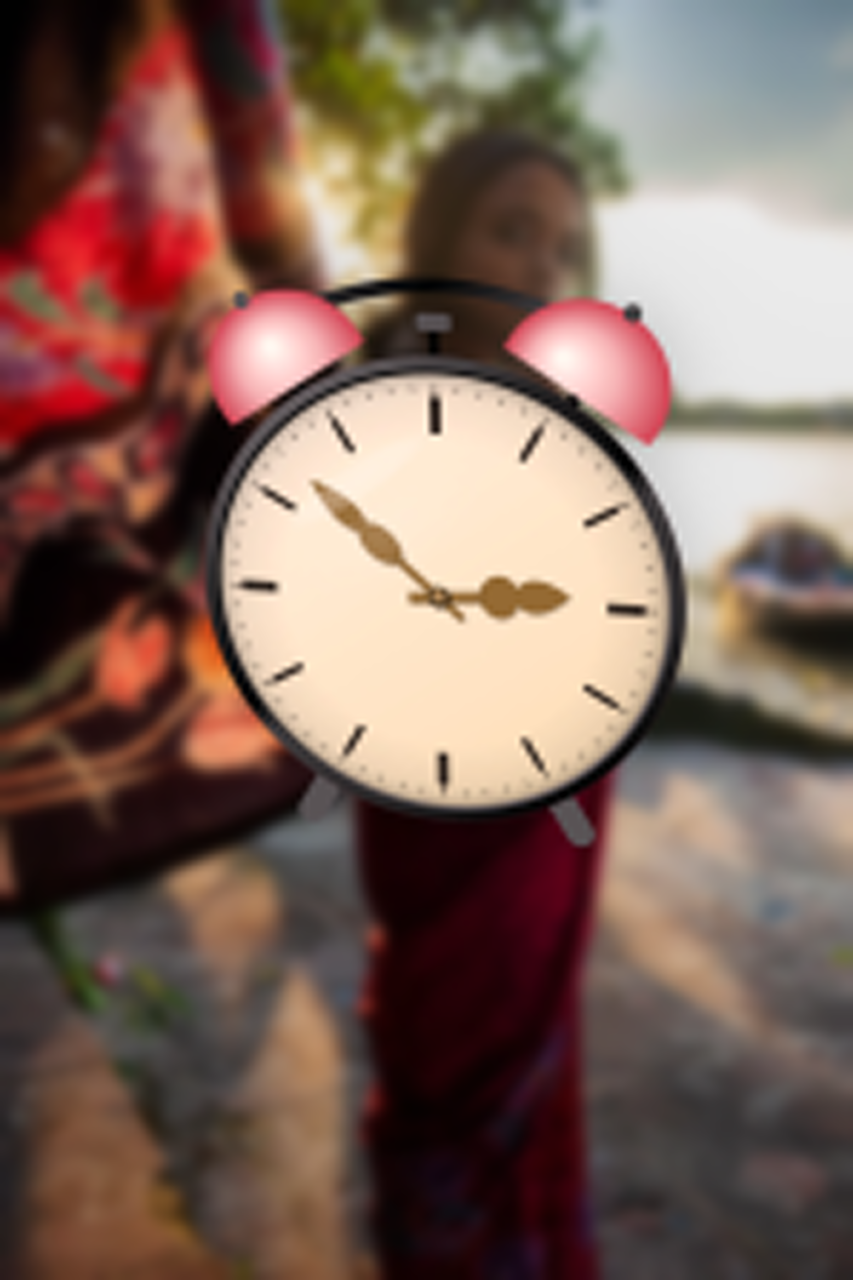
2:52
